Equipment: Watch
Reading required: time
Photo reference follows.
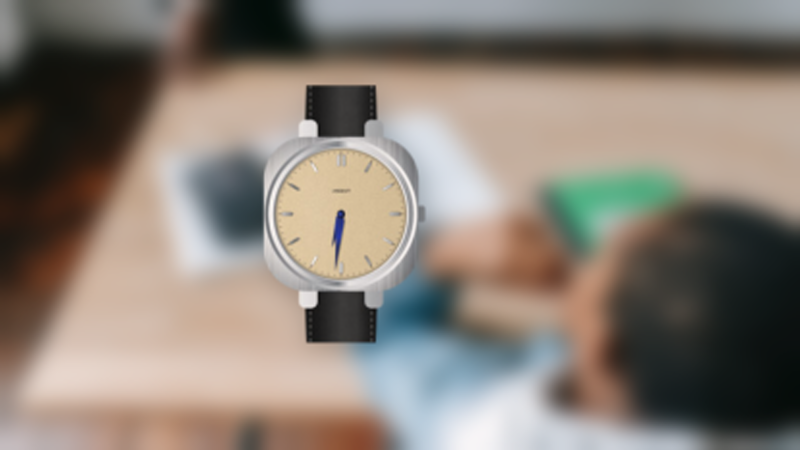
6:31
